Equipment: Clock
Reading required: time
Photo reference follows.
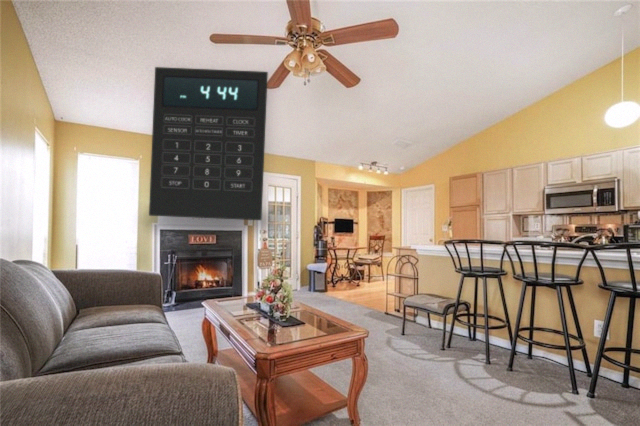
4:44
